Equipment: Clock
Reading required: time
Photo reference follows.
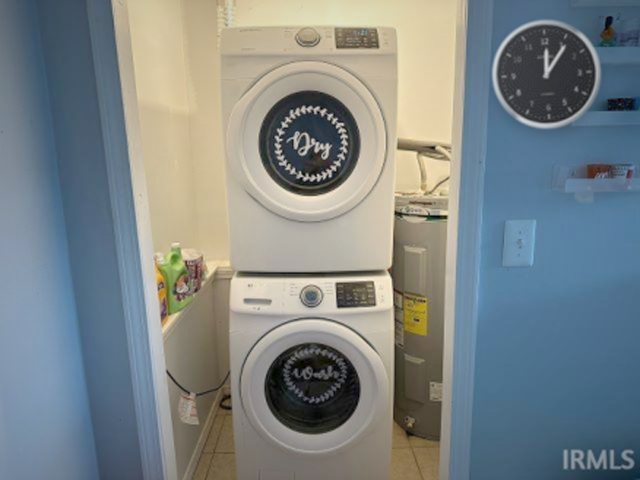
12:06
